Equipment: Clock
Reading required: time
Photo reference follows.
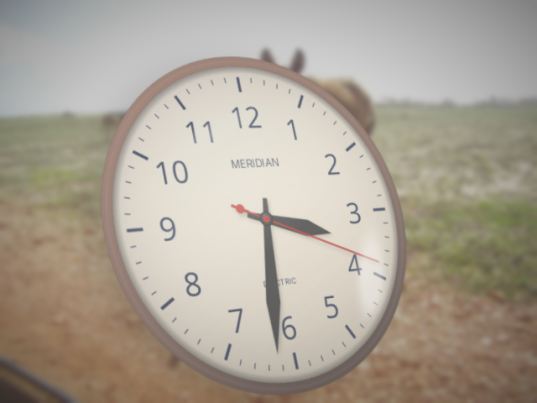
3:31:19
